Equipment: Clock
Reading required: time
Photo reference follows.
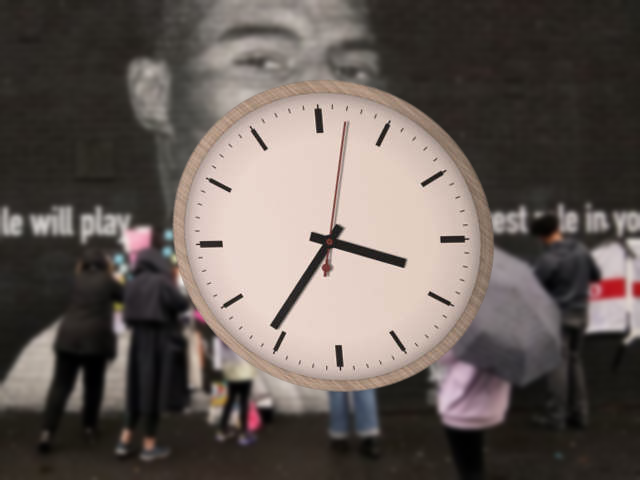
3:36:02
